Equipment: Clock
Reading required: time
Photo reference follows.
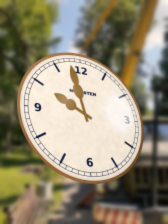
9:58
